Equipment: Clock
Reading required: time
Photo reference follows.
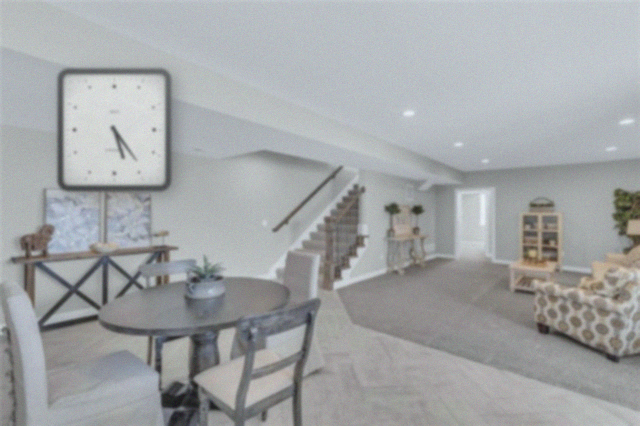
5:24
